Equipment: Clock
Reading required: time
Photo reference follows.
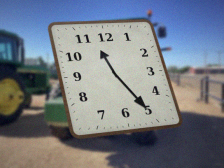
11:25
